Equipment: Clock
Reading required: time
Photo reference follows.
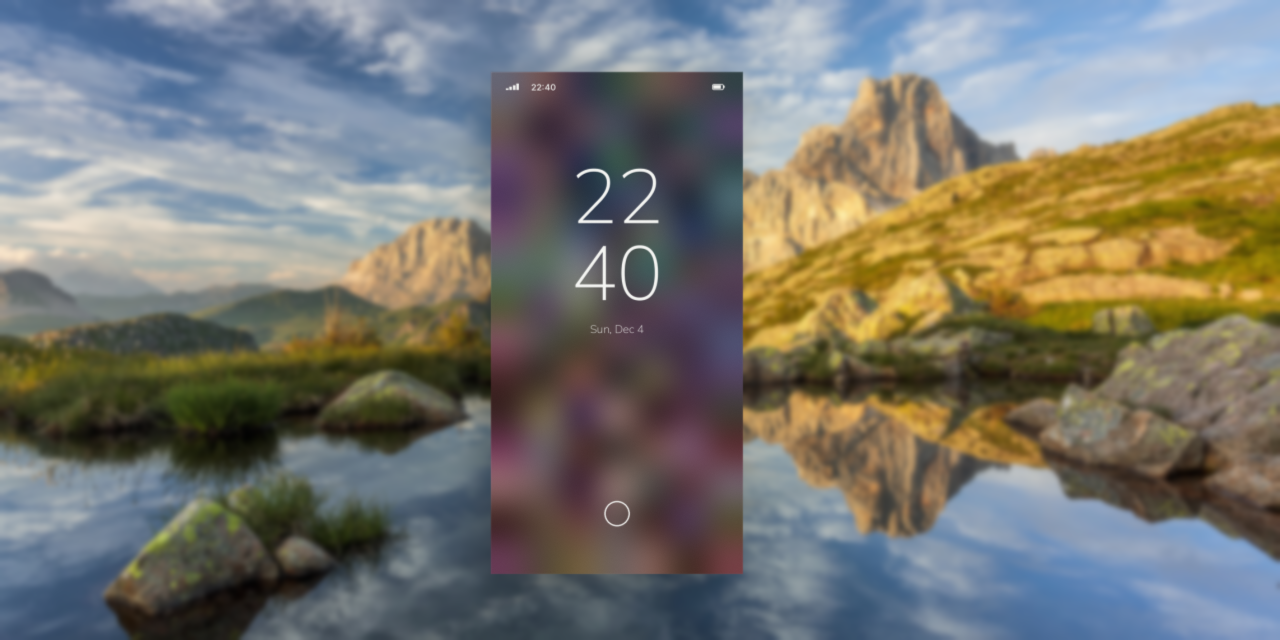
22:40
